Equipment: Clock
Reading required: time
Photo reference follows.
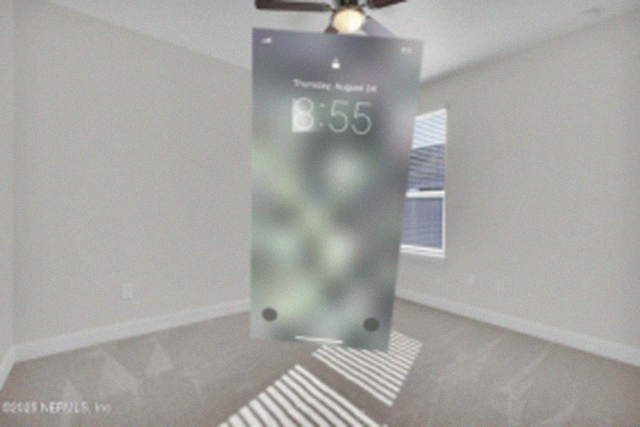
8:55
